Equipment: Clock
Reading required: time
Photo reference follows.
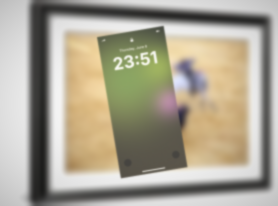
23:51
